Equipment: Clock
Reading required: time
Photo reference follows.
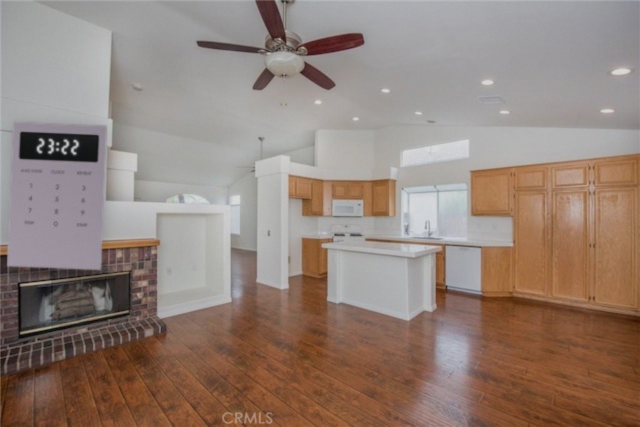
23:22
